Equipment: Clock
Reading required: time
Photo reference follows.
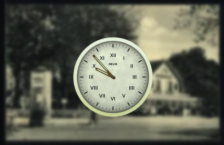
9:53
